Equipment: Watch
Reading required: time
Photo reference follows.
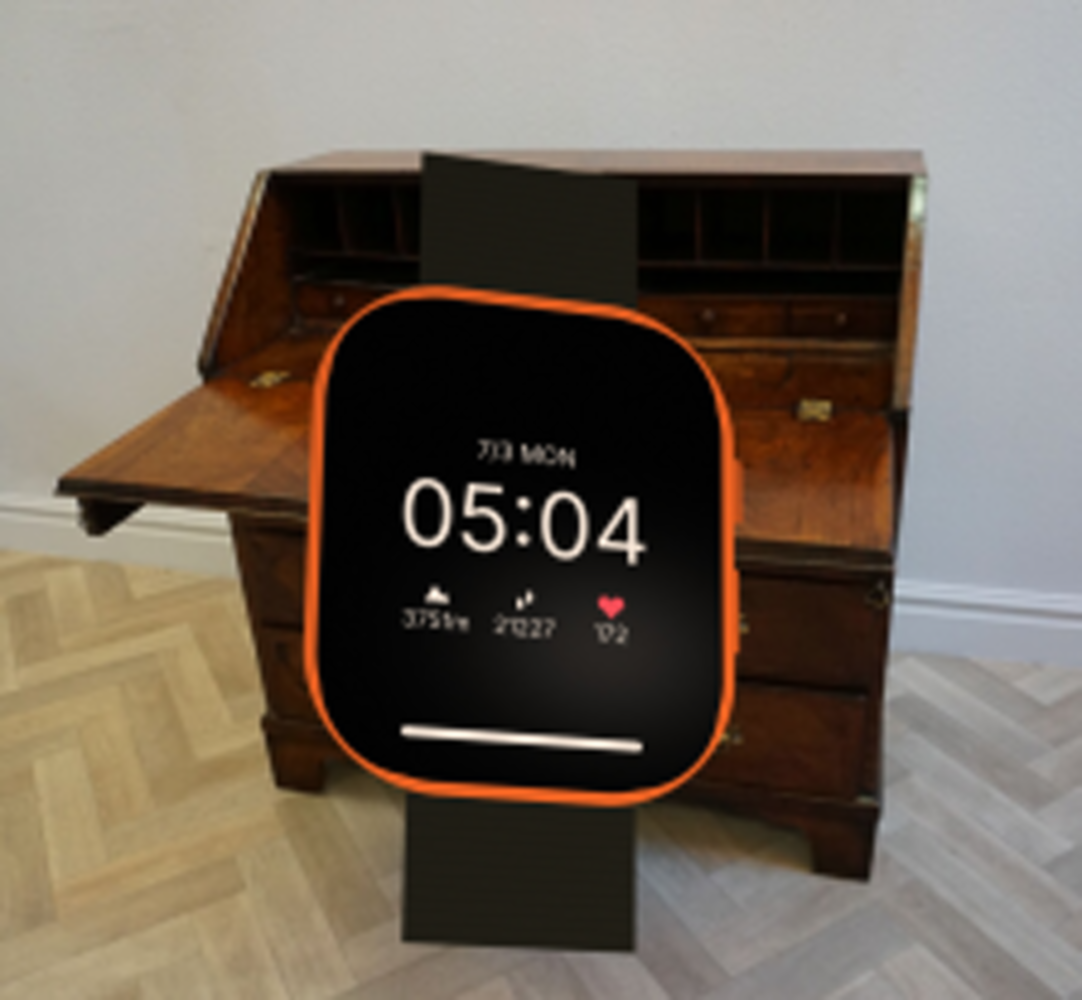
5:04
